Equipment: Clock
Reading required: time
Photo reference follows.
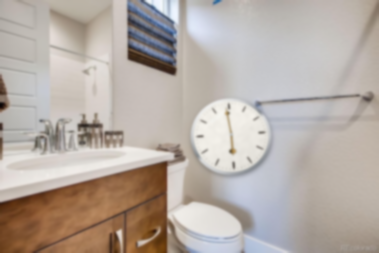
5:59
